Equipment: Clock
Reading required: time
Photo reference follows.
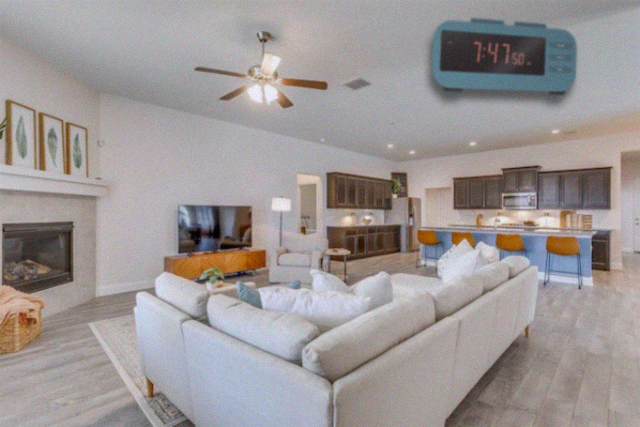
7:47
